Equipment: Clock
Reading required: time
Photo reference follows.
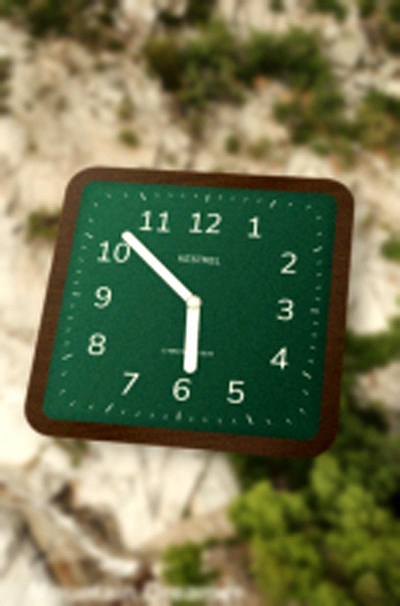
5:52
